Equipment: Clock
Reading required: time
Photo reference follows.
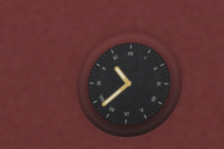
10:38
